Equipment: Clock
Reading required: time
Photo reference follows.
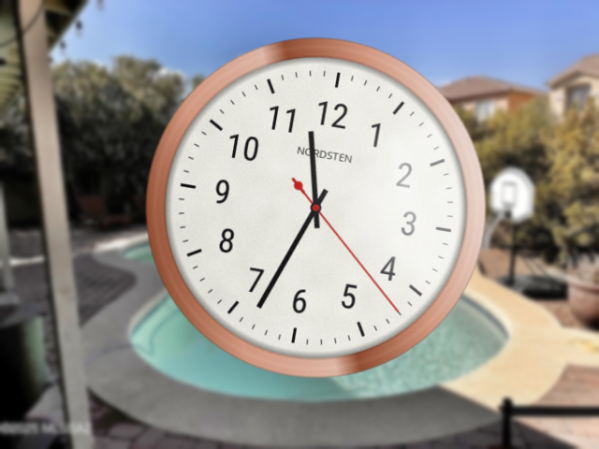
11:33:22
